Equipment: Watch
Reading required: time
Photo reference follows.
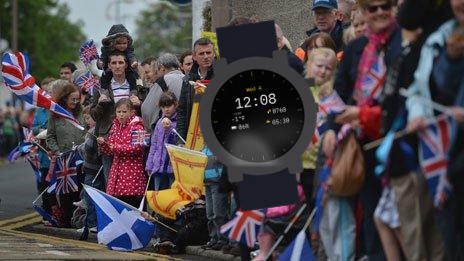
12:08
